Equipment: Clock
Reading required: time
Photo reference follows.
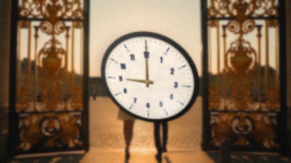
9:00
